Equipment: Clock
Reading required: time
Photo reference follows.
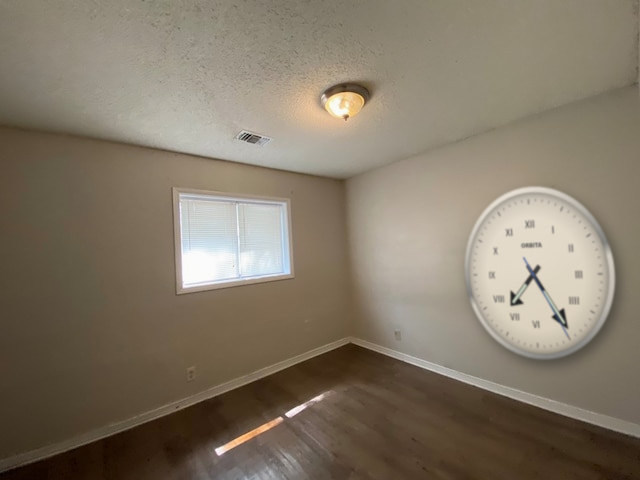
7:24:25
